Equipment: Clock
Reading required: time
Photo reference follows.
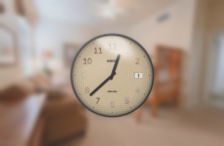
12:38
